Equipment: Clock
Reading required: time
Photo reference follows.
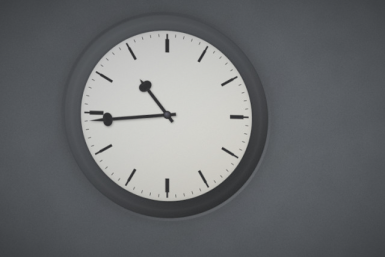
10:44
